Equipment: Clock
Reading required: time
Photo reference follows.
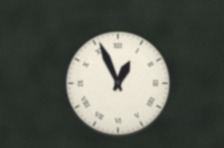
12:56
